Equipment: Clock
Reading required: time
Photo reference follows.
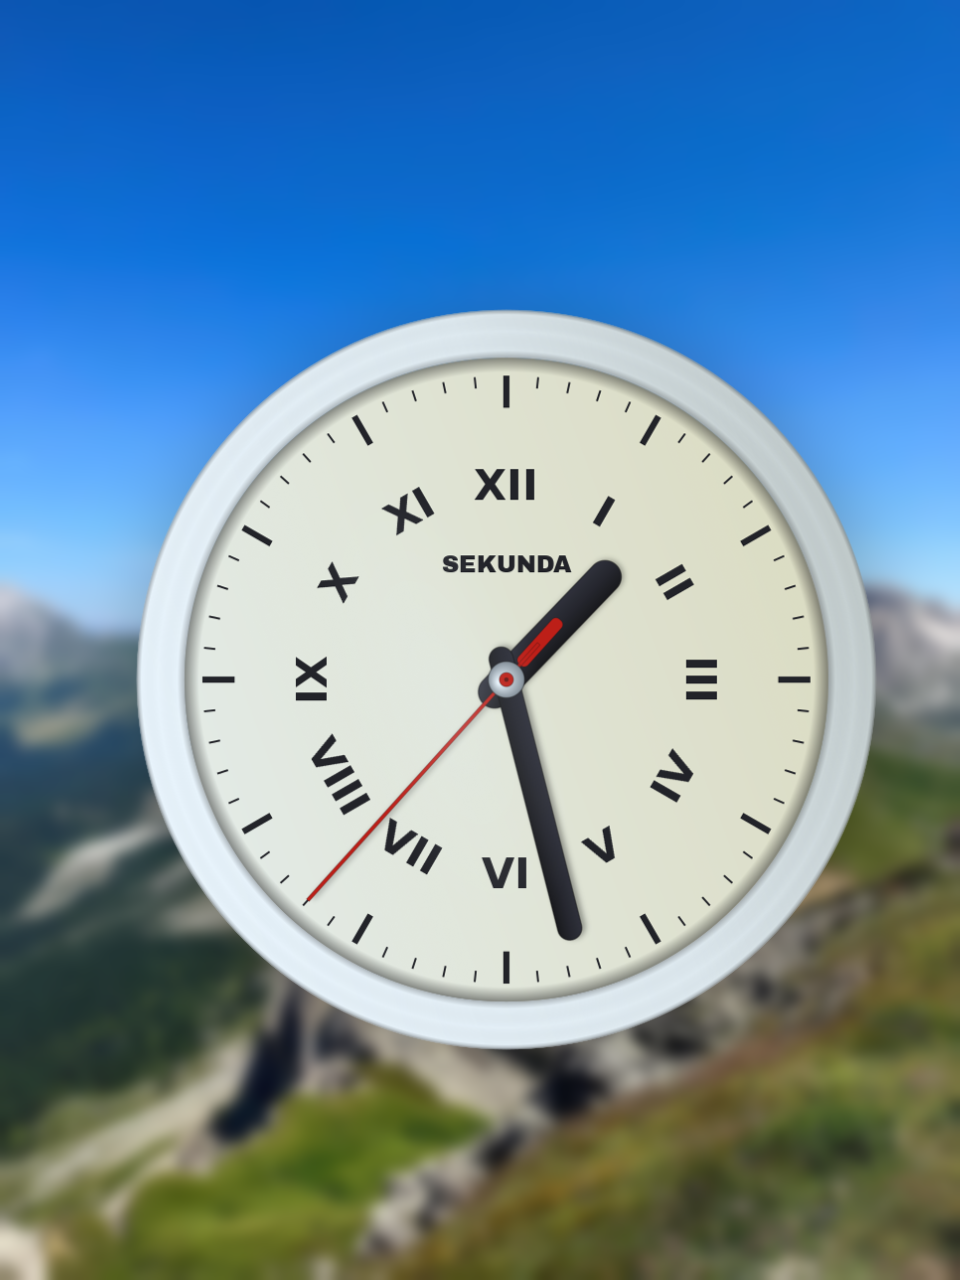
1:27:37
